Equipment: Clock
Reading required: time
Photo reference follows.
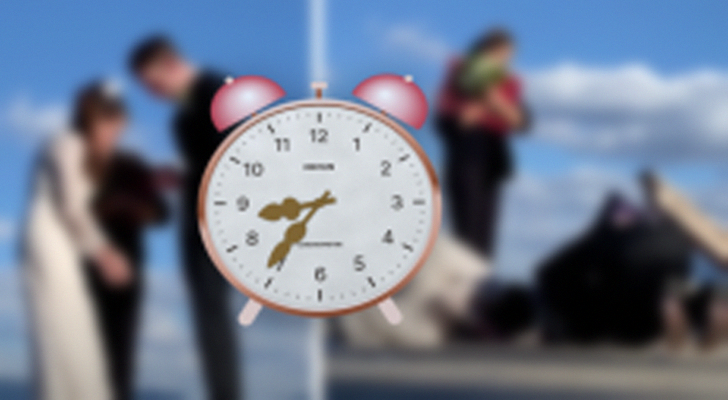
8:36
